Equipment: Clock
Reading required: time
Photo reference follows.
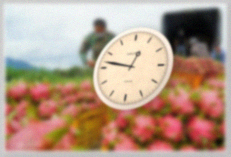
12:47
